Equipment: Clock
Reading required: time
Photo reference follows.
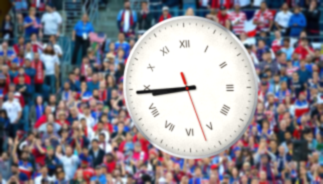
8:44:27
